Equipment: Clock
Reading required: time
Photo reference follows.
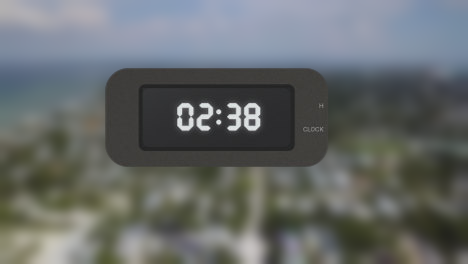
2:38
